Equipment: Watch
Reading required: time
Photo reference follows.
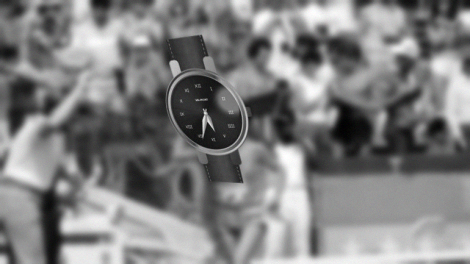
5:34
